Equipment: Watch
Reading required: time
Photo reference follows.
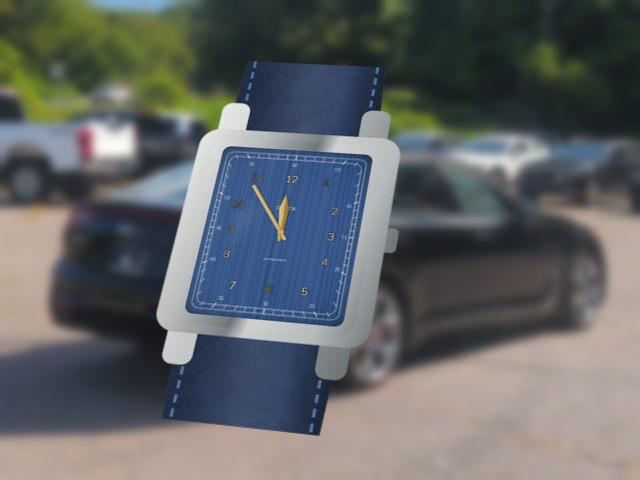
11:54
